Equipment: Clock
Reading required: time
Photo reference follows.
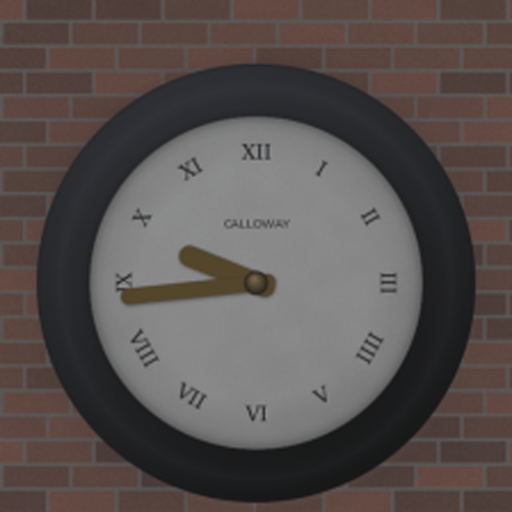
9:44
